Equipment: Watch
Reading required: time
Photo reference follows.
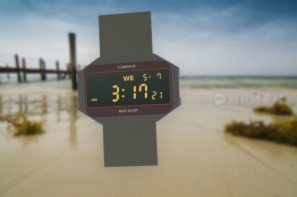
3:17
